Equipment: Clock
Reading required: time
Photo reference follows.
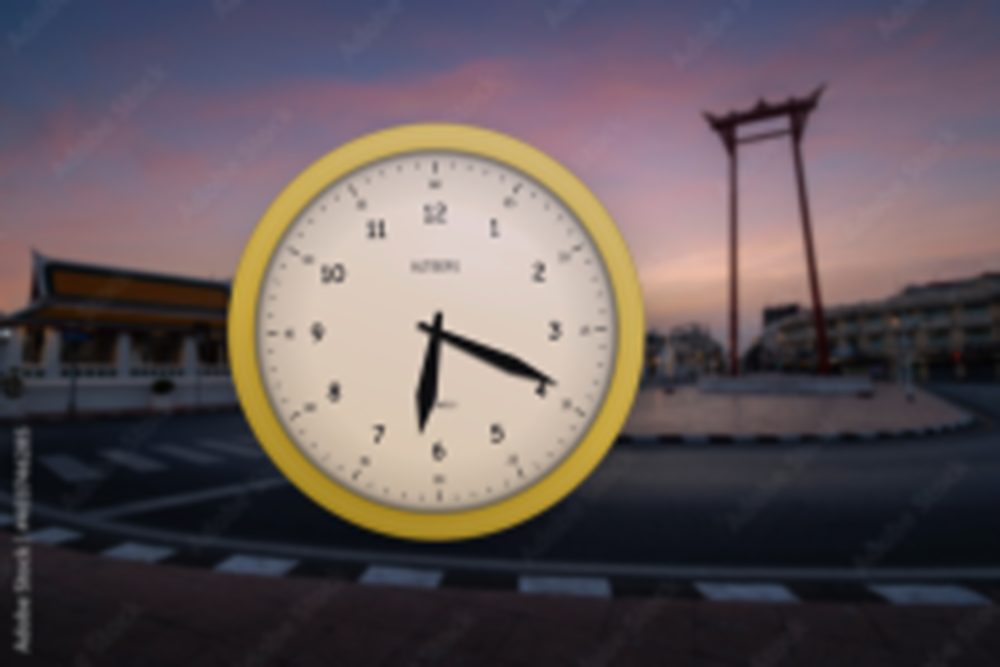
6:19
